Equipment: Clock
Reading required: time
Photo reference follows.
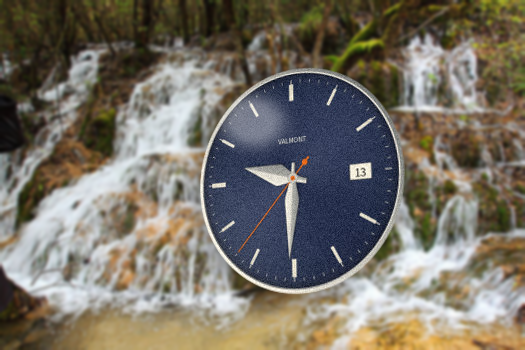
9:30:37
